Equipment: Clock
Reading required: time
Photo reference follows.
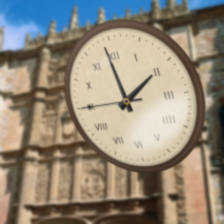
1:58:45
